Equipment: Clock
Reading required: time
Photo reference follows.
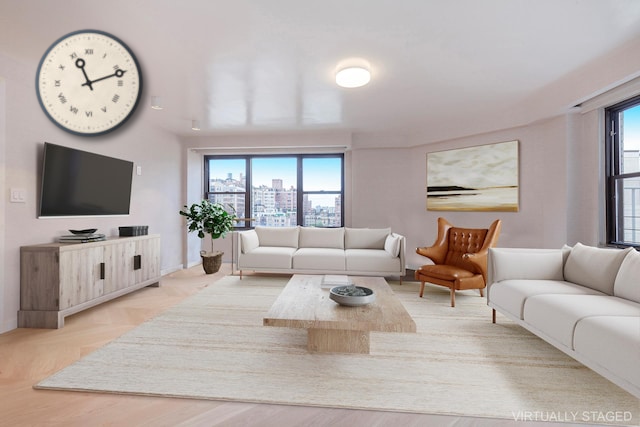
11:12
